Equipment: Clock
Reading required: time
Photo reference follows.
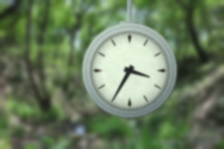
3:35
